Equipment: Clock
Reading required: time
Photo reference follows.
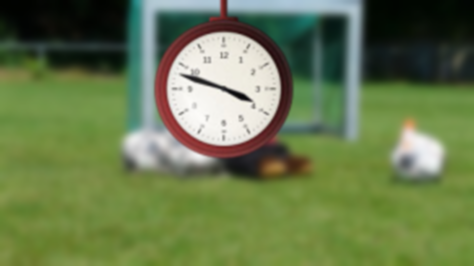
3:48
